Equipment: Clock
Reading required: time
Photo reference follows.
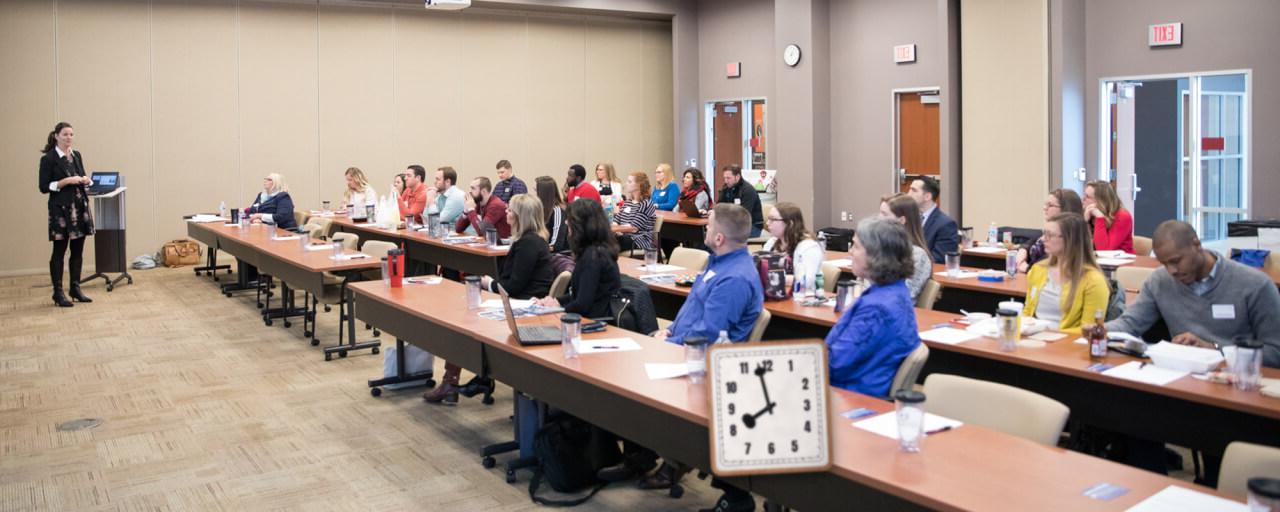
7:58
